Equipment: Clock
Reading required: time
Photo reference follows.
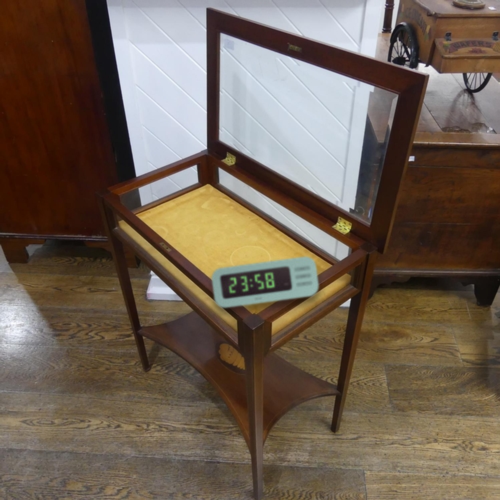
23:58
